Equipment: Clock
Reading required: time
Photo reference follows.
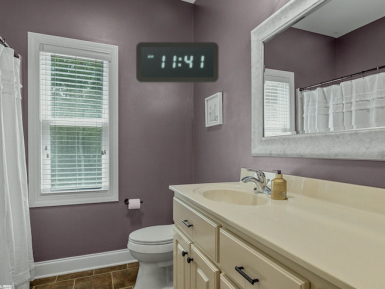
11:41
